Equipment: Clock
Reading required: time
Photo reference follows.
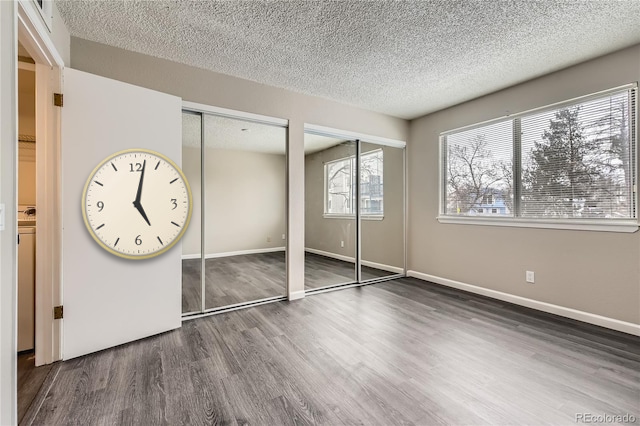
5:02
